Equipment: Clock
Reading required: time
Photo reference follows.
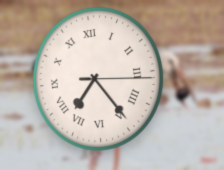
7:24:16
